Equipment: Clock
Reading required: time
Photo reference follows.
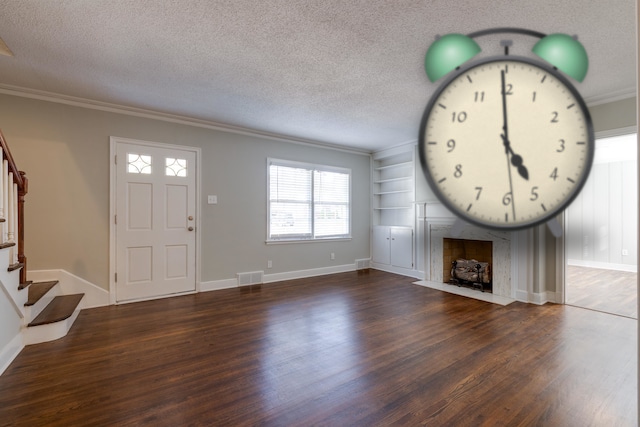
4:59:29
